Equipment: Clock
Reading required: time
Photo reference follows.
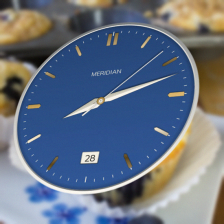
8:12:08
